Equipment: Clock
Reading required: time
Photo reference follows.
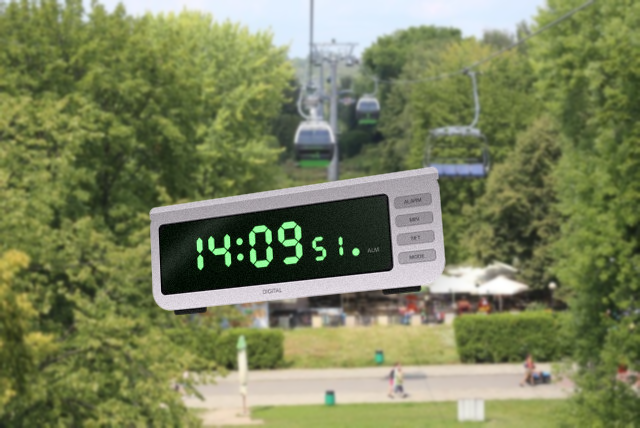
14:09:51
